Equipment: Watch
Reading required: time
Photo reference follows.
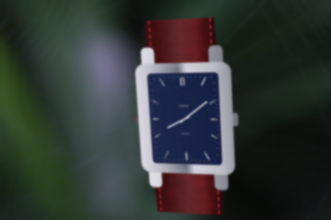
8:09
